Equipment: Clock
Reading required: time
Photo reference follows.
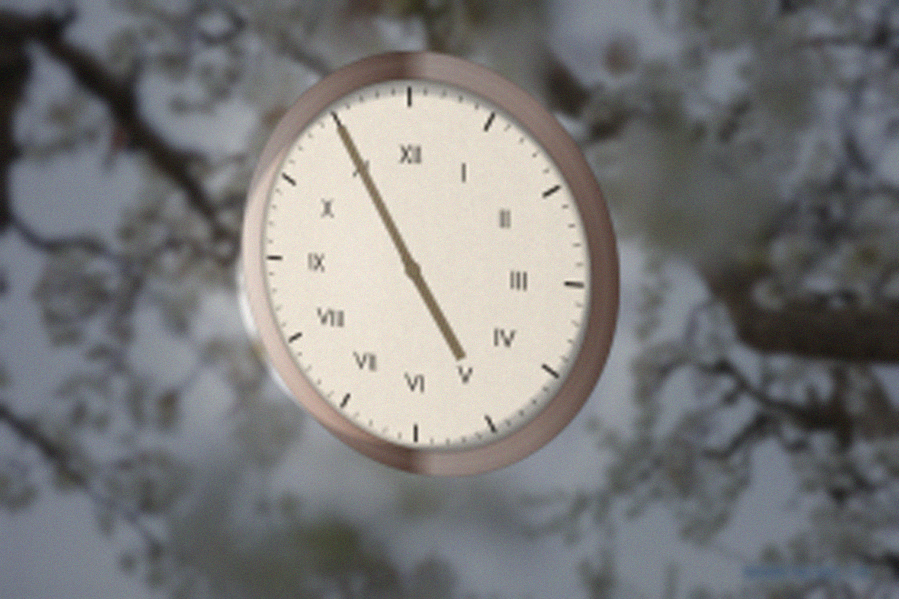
4:55
